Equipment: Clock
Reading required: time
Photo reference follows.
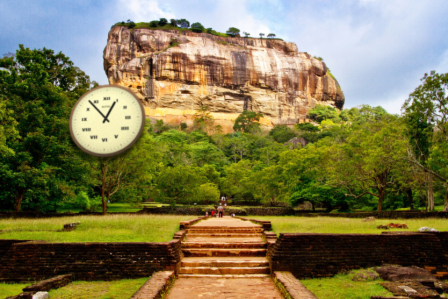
12:53
